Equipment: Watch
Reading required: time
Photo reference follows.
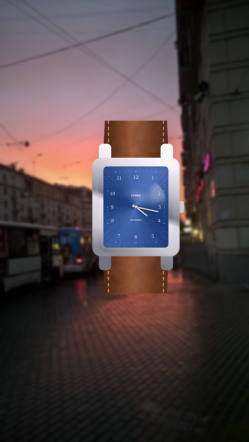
4:17
